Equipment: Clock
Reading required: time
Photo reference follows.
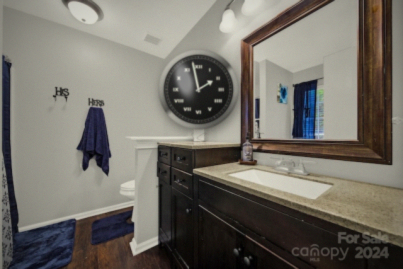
1:58
